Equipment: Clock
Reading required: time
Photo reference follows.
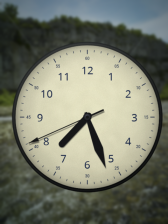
7:26:41
